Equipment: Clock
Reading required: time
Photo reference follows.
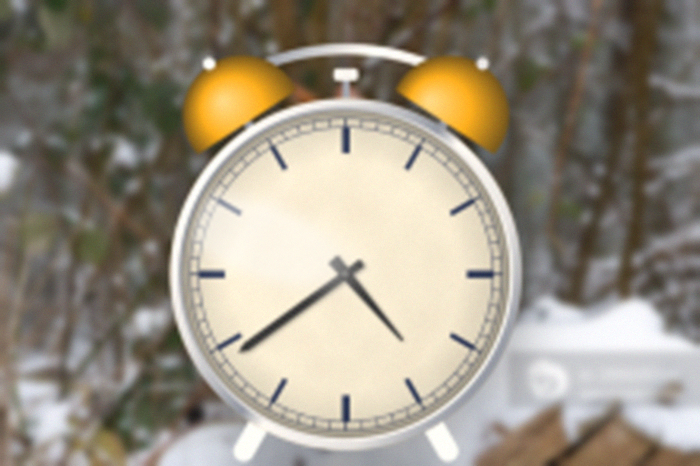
4:39
